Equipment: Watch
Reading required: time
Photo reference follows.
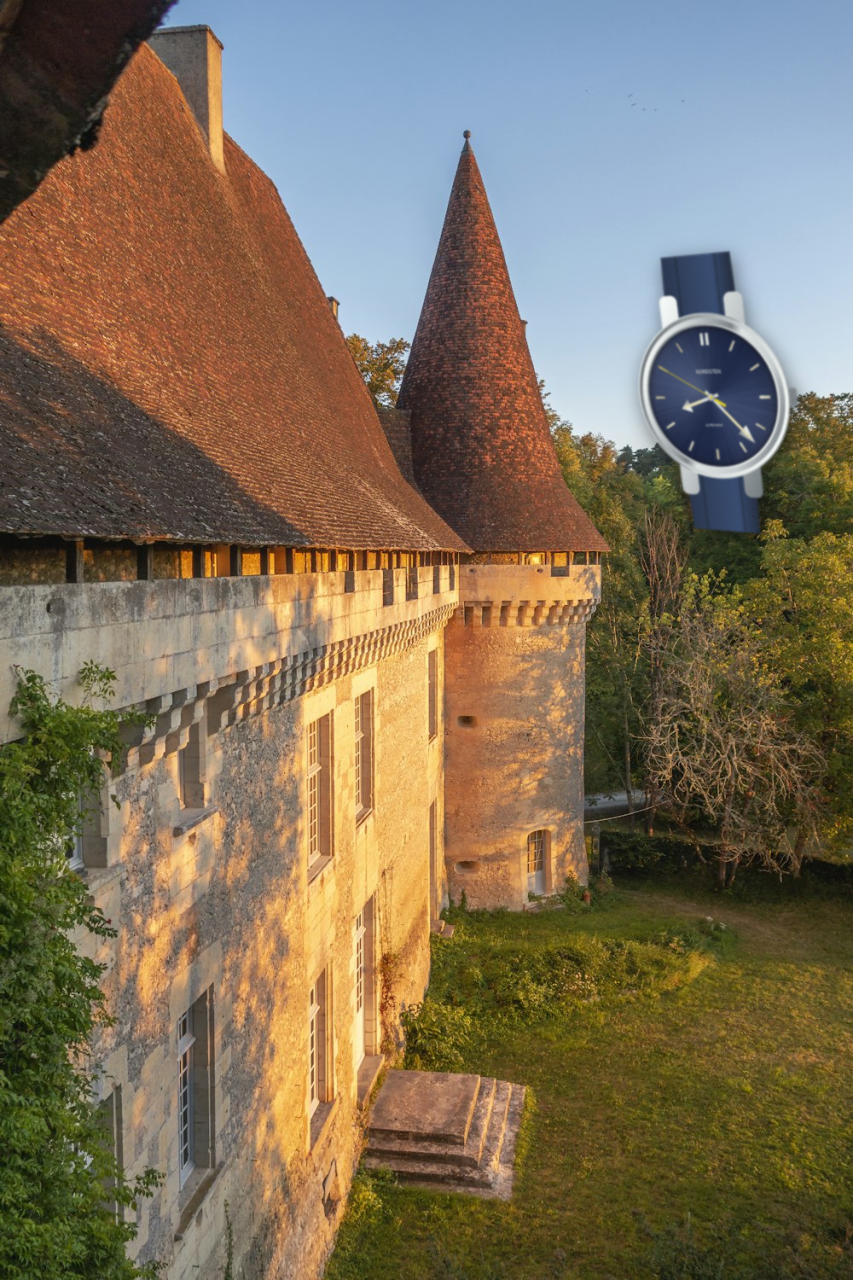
8:22:50
